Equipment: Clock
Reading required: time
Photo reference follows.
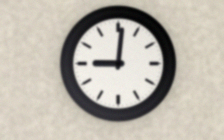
9:01
